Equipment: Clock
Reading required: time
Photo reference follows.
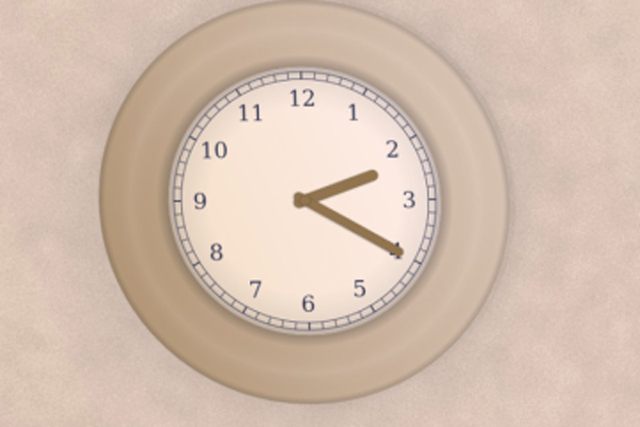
2:20
